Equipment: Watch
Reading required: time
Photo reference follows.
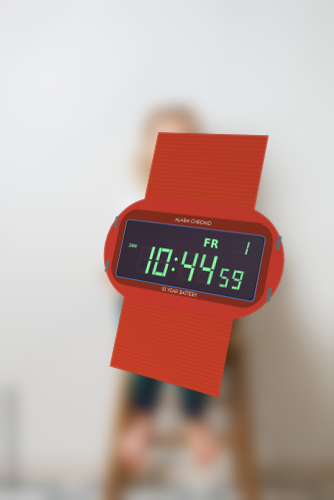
10:44:59
